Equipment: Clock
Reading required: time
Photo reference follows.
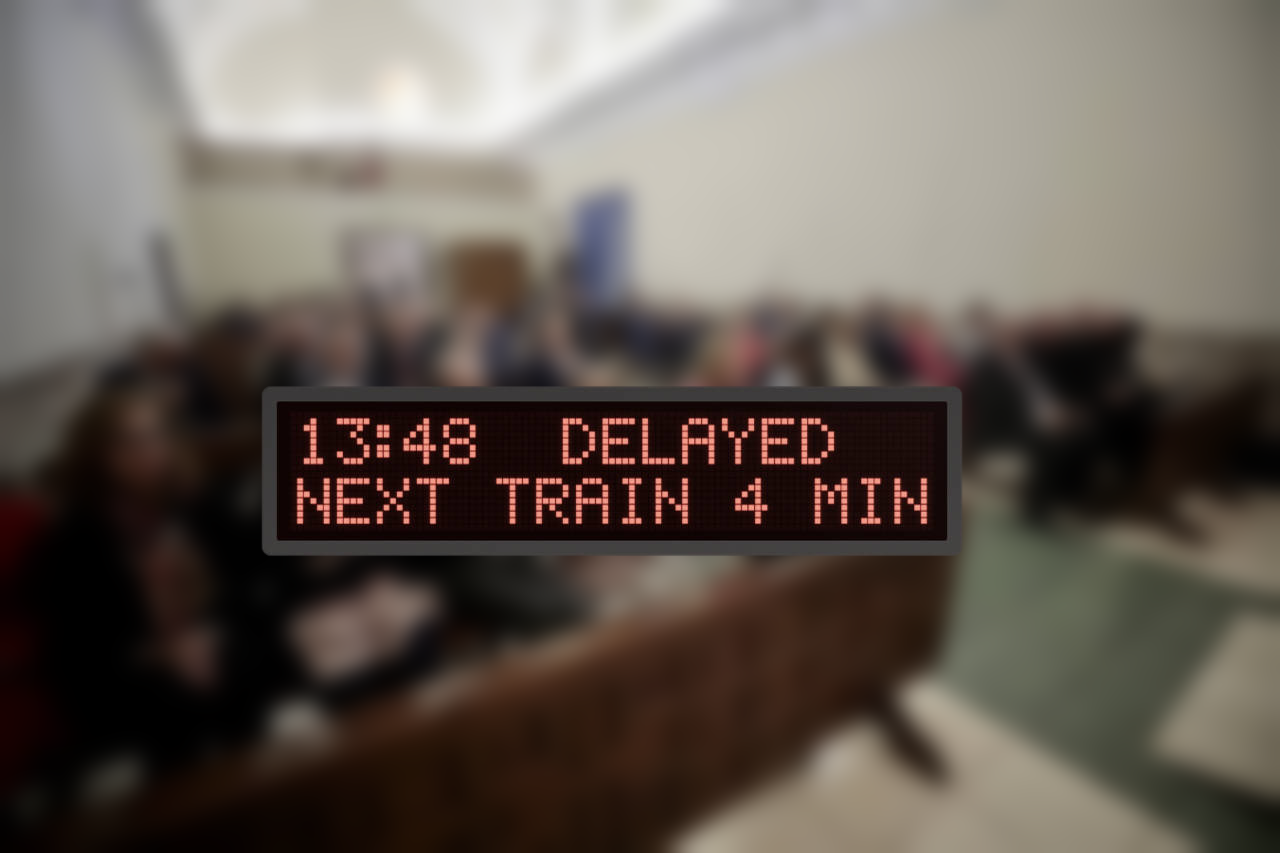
13:48
